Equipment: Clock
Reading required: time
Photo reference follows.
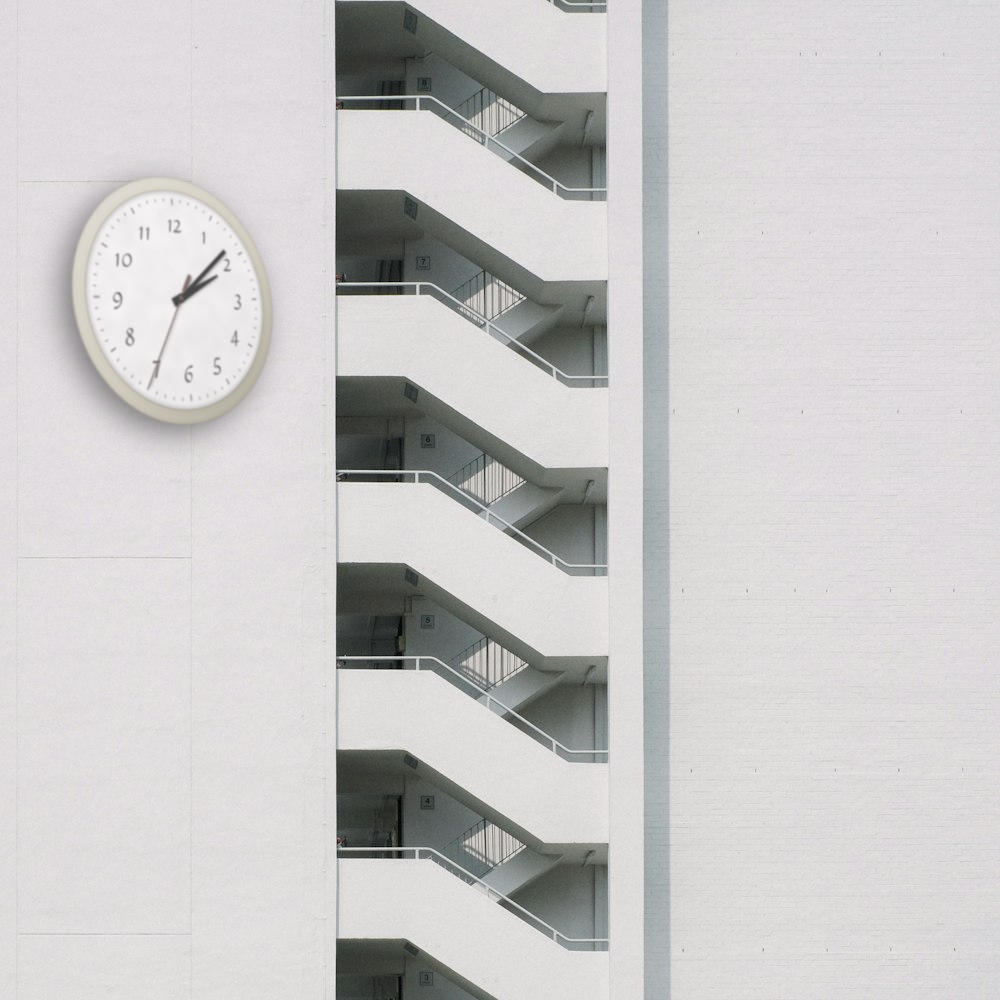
2:08:35
